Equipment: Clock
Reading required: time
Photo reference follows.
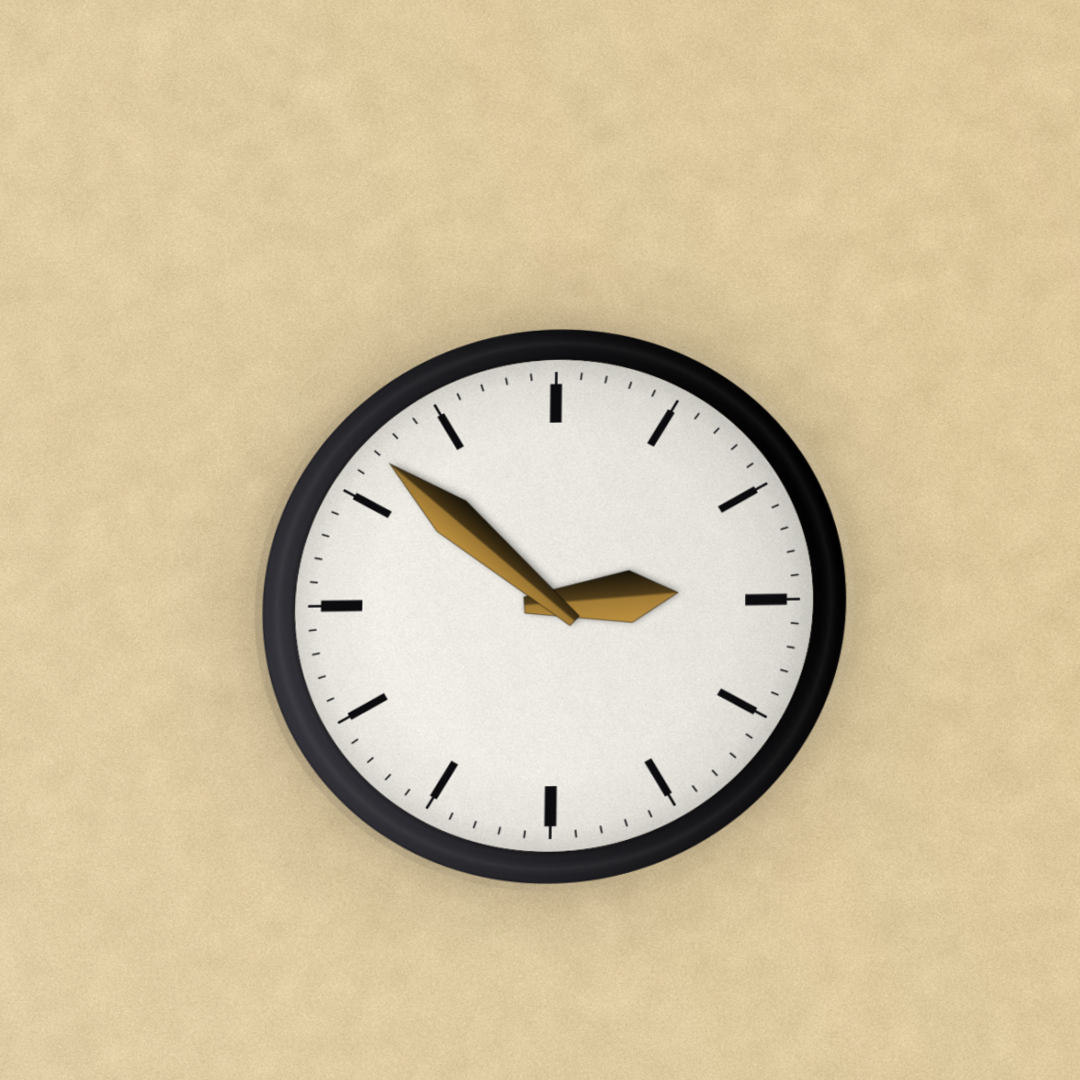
2:52
